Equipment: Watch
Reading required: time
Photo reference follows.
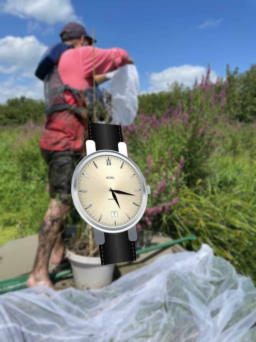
5:17
